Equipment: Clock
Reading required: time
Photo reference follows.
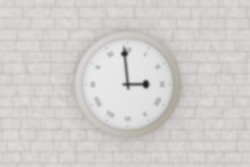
2:59
